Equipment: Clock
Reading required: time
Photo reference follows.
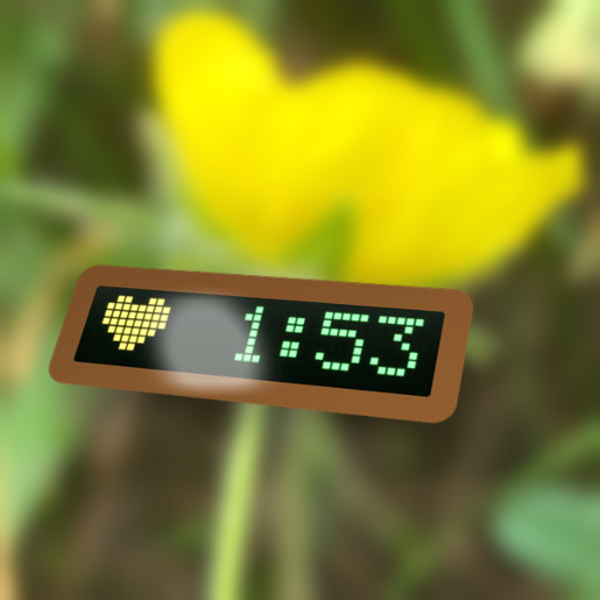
1:53
